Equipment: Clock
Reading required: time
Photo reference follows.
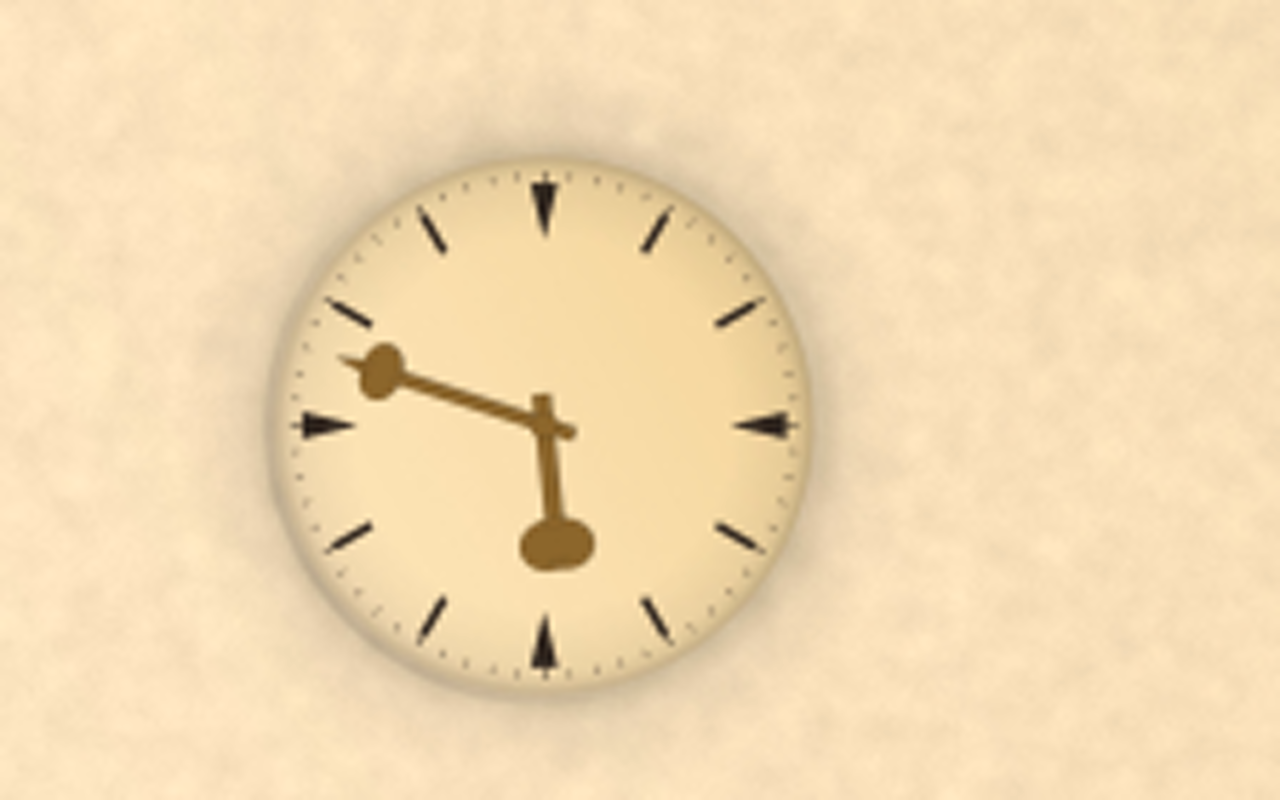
5:48
